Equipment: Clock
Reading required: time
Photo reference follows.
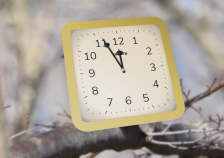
11:56
